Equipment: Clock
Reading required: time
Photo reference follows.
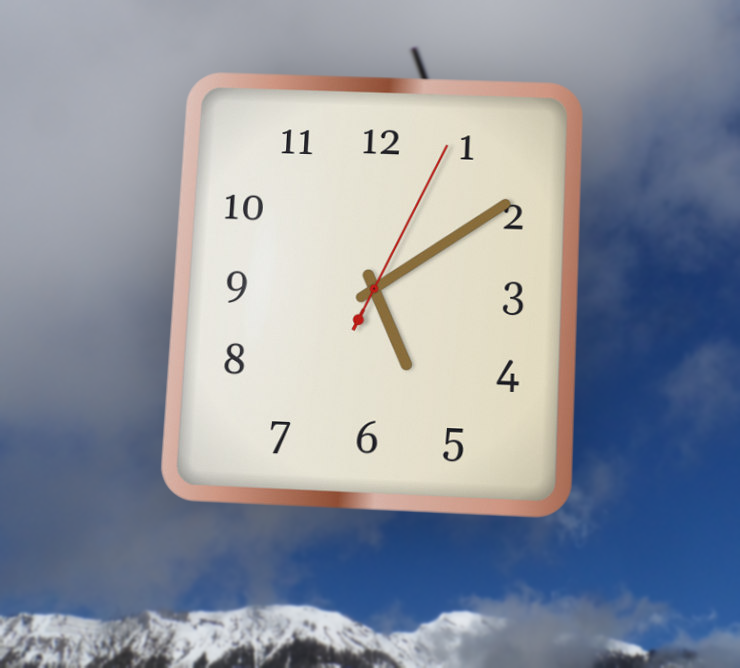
5:09:04
